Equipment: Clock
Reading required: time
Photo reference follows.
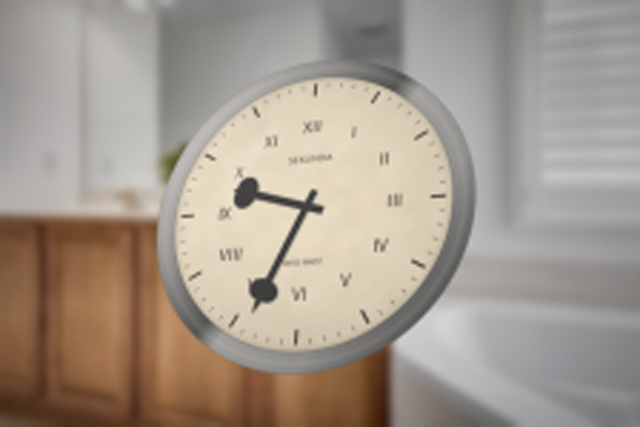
9:34
